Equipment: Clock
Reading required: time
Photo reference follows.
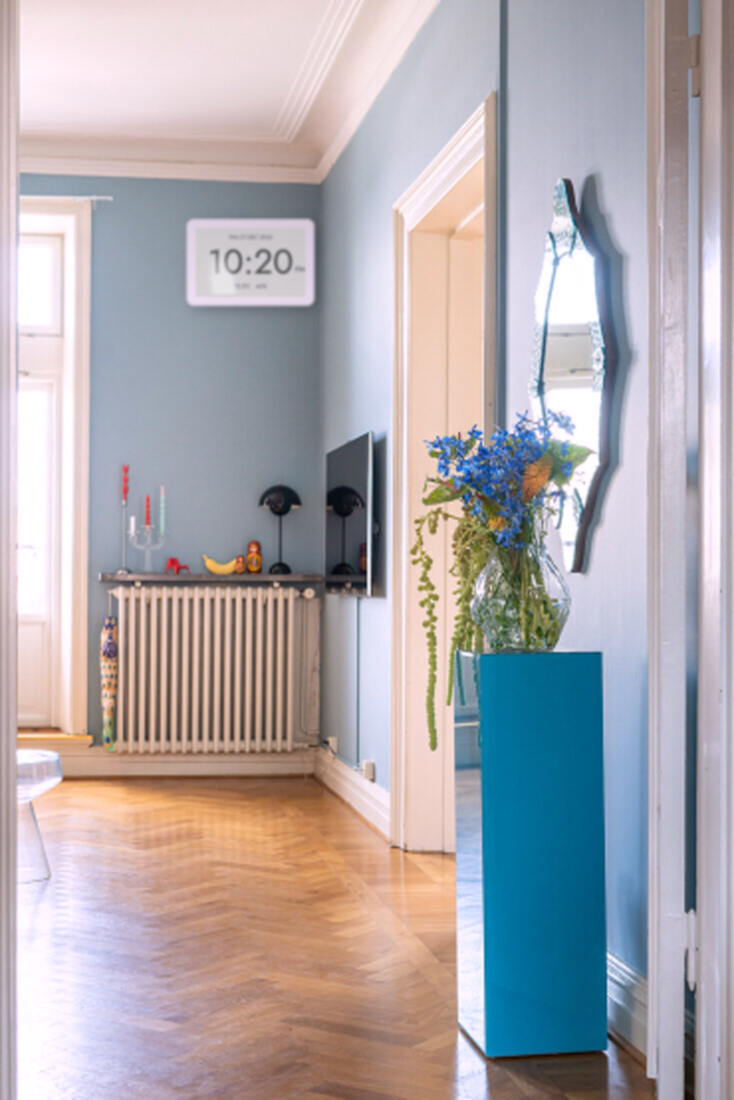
10:20
